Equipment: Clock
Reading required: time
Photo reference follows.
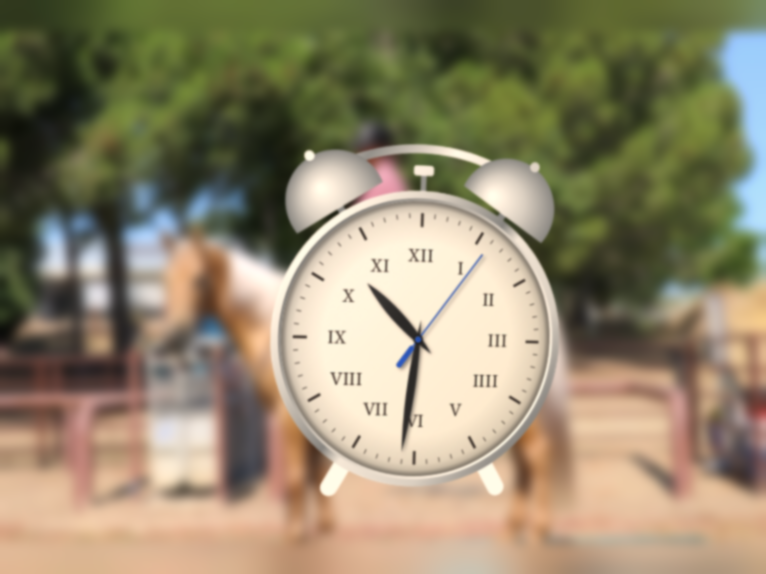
10:31:06
